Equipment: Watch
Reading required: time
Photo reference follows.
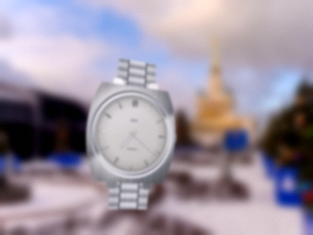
7:21
